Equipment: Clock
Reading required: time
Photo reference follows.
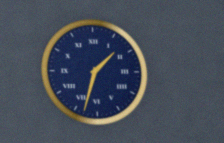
1:33
